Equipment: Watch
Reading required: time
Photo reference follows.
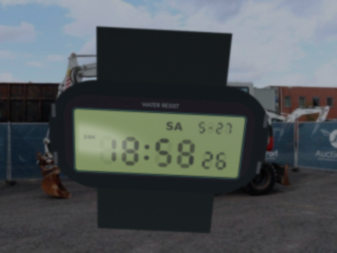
18:58:26
